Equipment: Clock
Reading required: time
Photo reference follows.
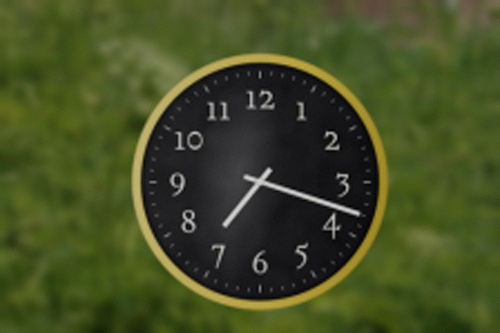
7:18
